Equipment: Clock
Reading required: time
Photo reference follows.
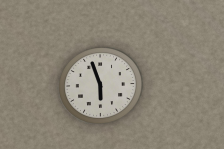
5:57
